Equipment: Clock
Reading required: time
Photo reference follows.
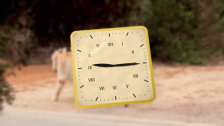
9:15
